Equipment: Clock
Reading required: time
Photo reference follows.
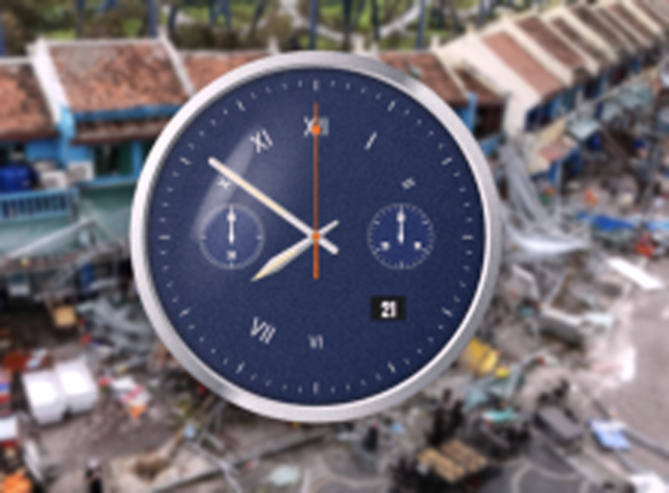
7:51
